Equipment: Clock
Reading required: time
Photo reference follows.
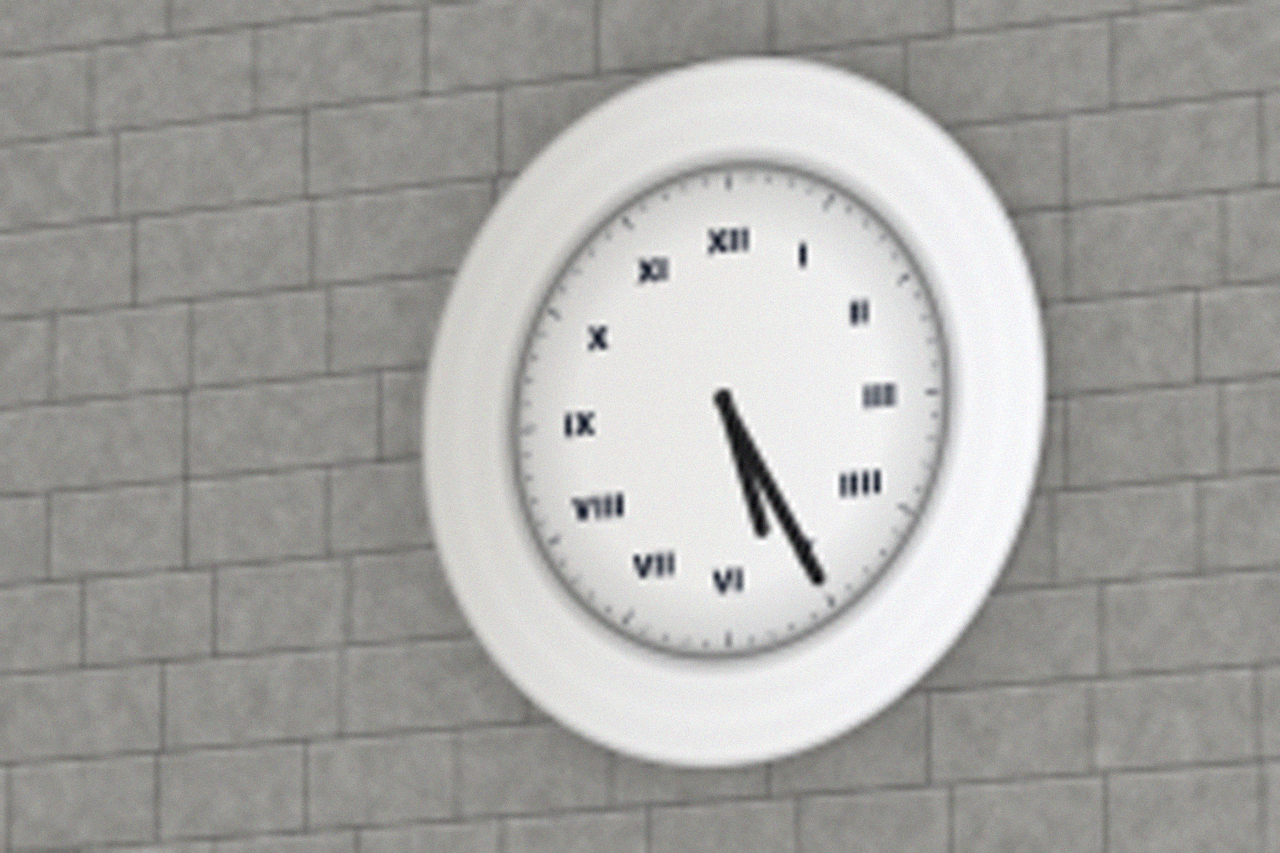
5:25
